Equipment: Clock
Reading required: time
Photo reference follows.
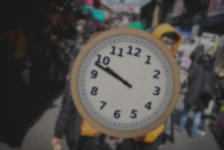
9:48
